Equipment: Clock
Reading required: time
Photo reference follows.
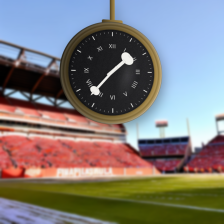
1:37
